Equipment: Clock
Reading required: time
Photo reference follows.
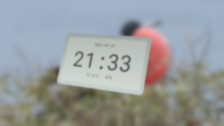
21:33
